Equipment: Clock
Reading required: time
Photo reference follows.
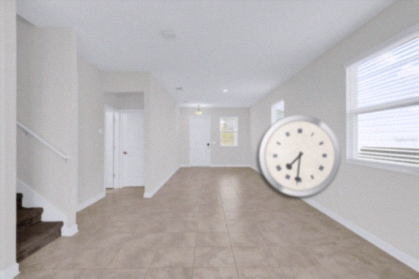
7:31
